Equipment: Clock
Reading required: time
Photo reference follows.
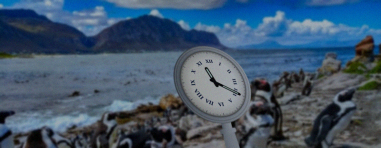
11:20
